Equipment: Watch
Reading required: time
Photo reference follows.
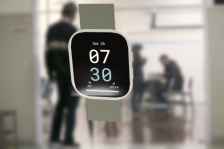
7:30
